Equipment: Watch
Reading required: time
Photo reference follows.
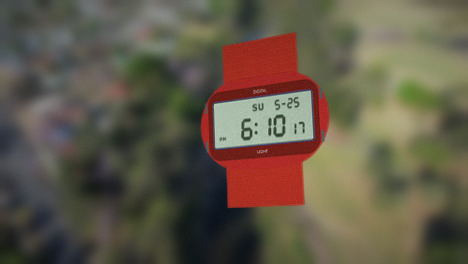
6:10:17
